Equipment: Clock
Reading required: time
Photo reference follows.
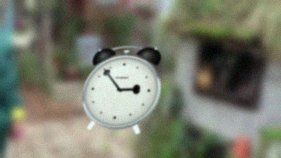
2:53
